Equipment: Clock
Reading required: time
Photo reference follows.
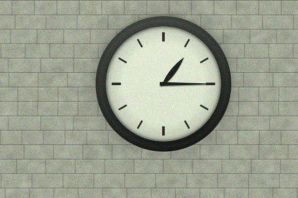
1:15
